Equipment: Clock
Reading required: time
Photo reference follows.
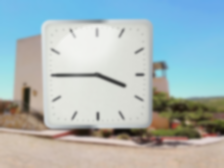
3:45
